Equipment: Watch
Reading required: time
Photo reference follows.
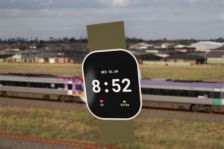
8:52
